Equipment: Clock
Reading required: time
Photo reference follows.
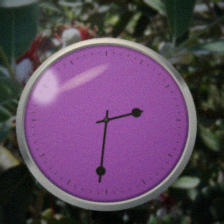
2:31
